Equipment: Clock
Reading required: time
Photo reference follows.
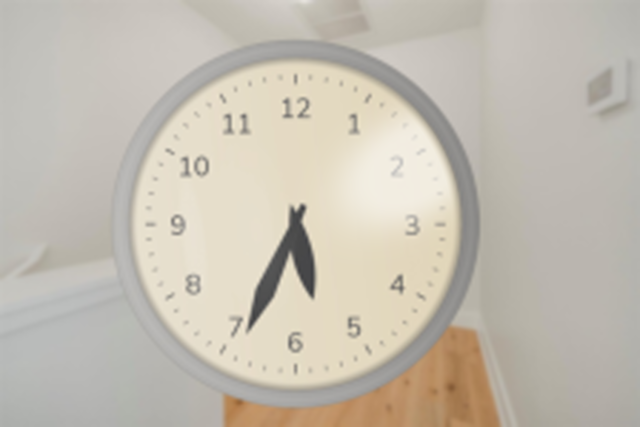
5:34
